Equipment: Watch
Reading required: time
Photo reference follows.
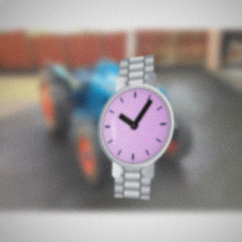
10:06
